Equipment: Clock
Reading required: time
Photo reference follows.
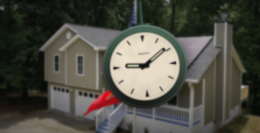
9:09
